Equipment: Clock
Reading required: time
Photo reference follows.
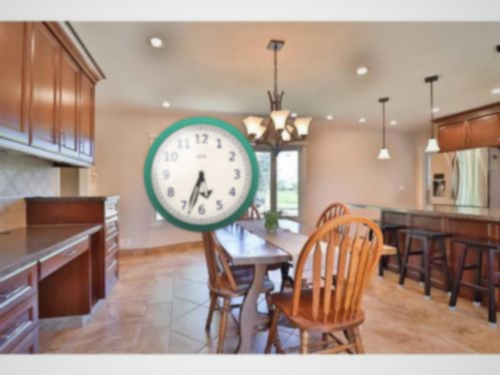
5:33
